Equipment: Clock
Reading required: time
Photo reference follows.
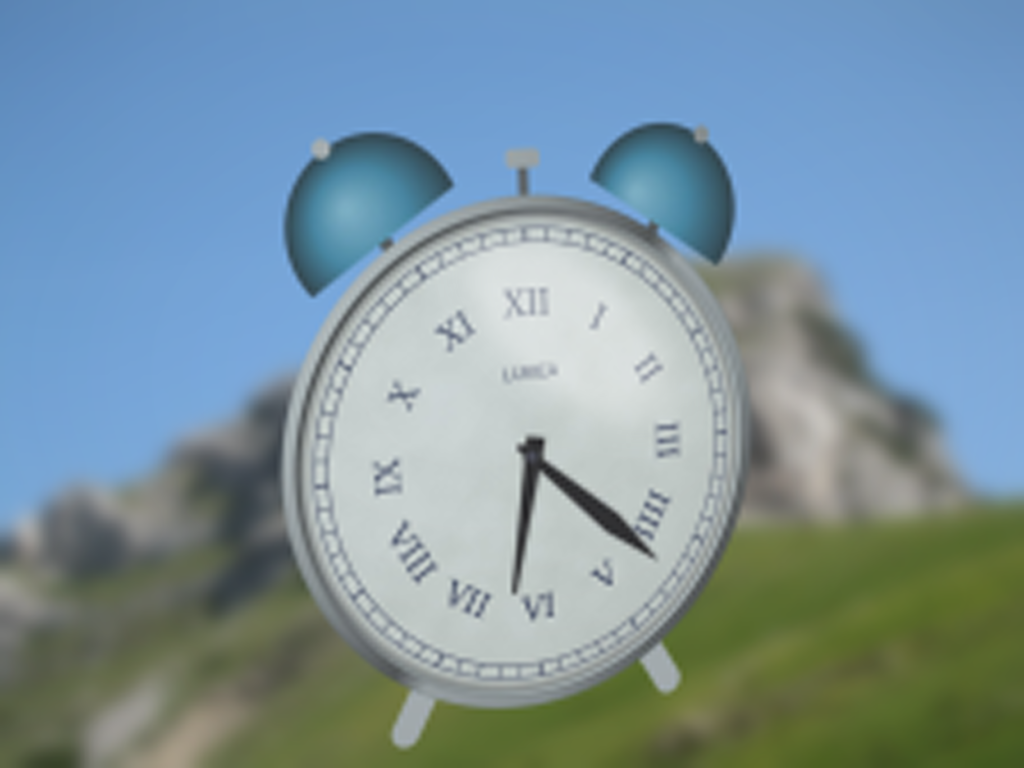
6:22
